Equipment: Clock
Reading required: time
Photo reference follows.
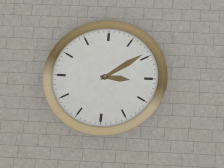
3:09
